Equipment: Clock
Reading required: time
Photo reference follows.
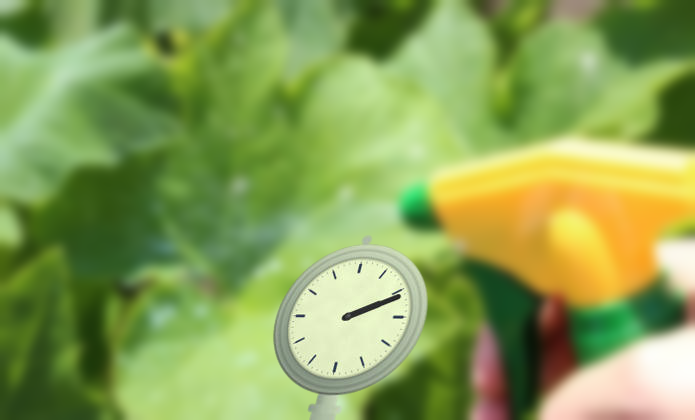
2:11
